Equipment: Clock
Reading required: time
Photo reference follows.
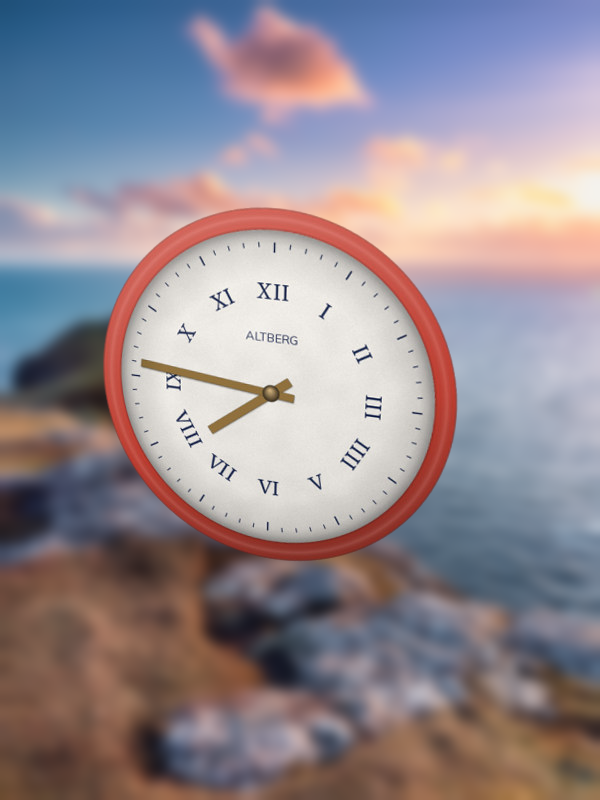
7:46
